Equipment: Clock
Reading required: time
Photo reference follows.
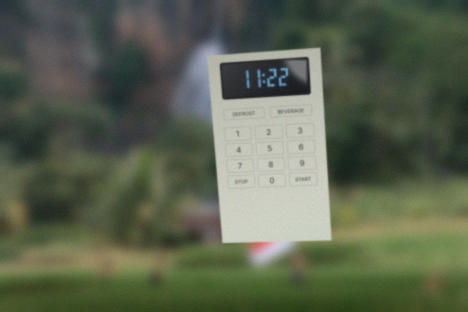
11:22
